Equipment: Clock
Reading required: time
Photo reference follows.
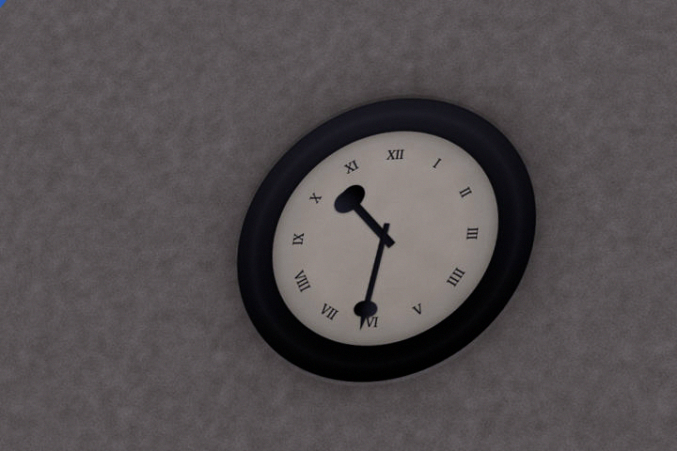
10:31
